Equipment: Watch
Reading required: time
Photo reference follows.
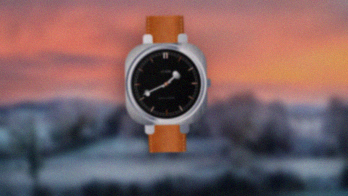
1:41
